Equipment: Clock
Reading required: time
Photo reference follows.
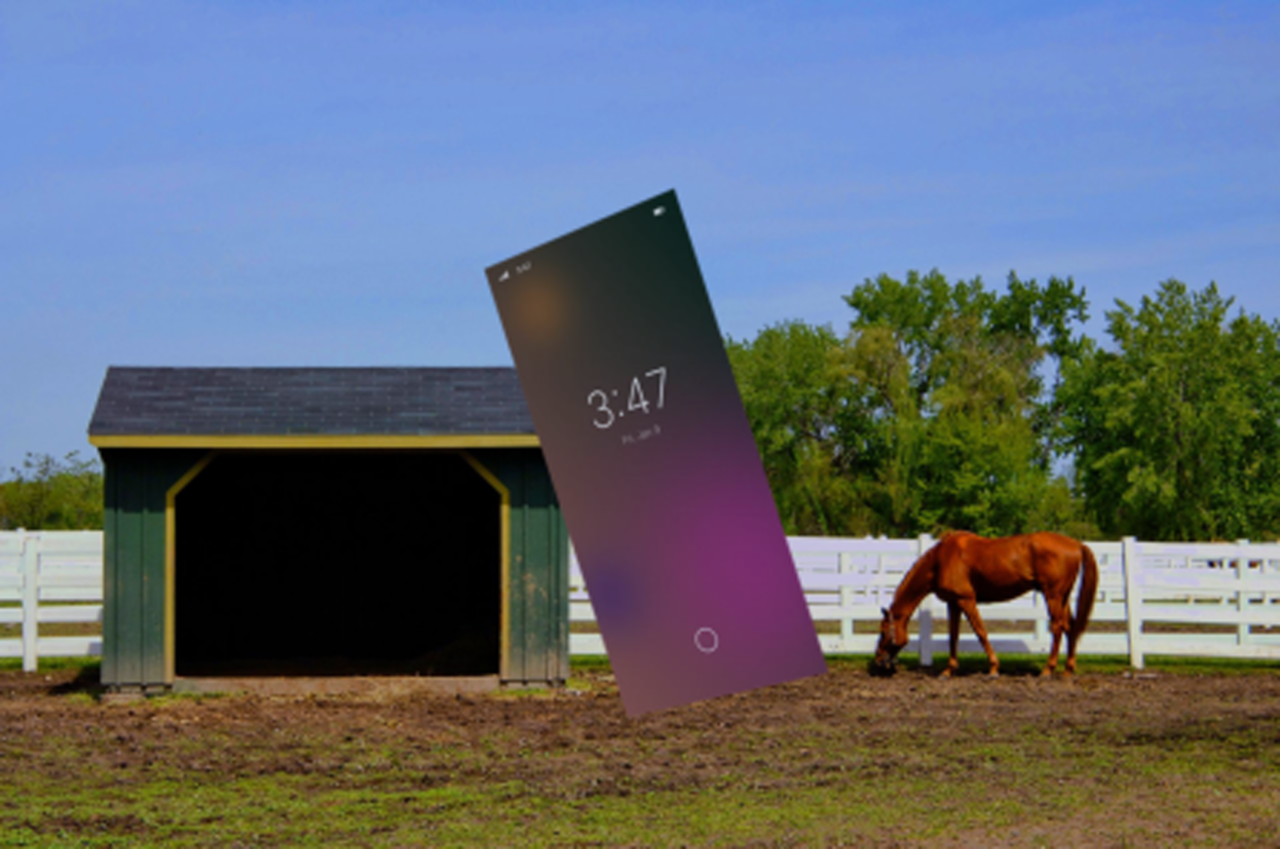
3:47
